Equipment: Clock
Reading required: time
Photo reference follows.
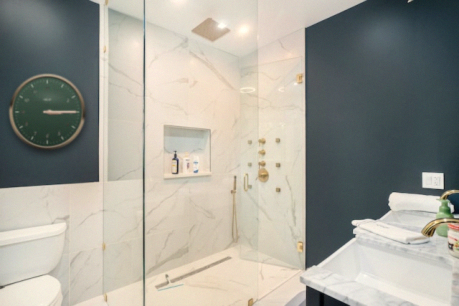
3:15
